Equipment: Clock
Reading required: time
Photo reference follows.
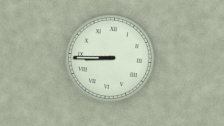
8:44
